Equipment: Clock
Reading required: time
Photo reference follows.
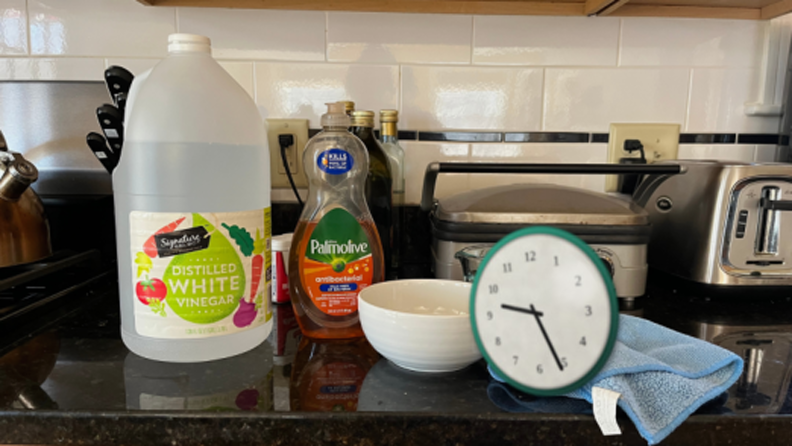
9:26
